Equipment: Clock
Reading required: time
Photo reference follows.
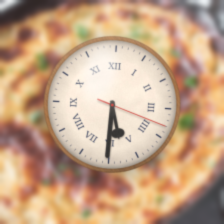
5:30:18
